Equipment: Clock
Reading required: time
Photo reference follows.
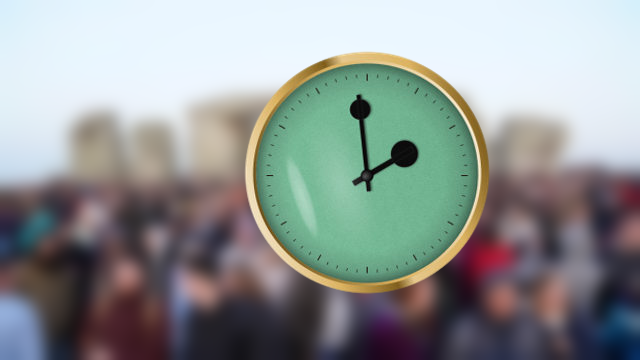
1:59
